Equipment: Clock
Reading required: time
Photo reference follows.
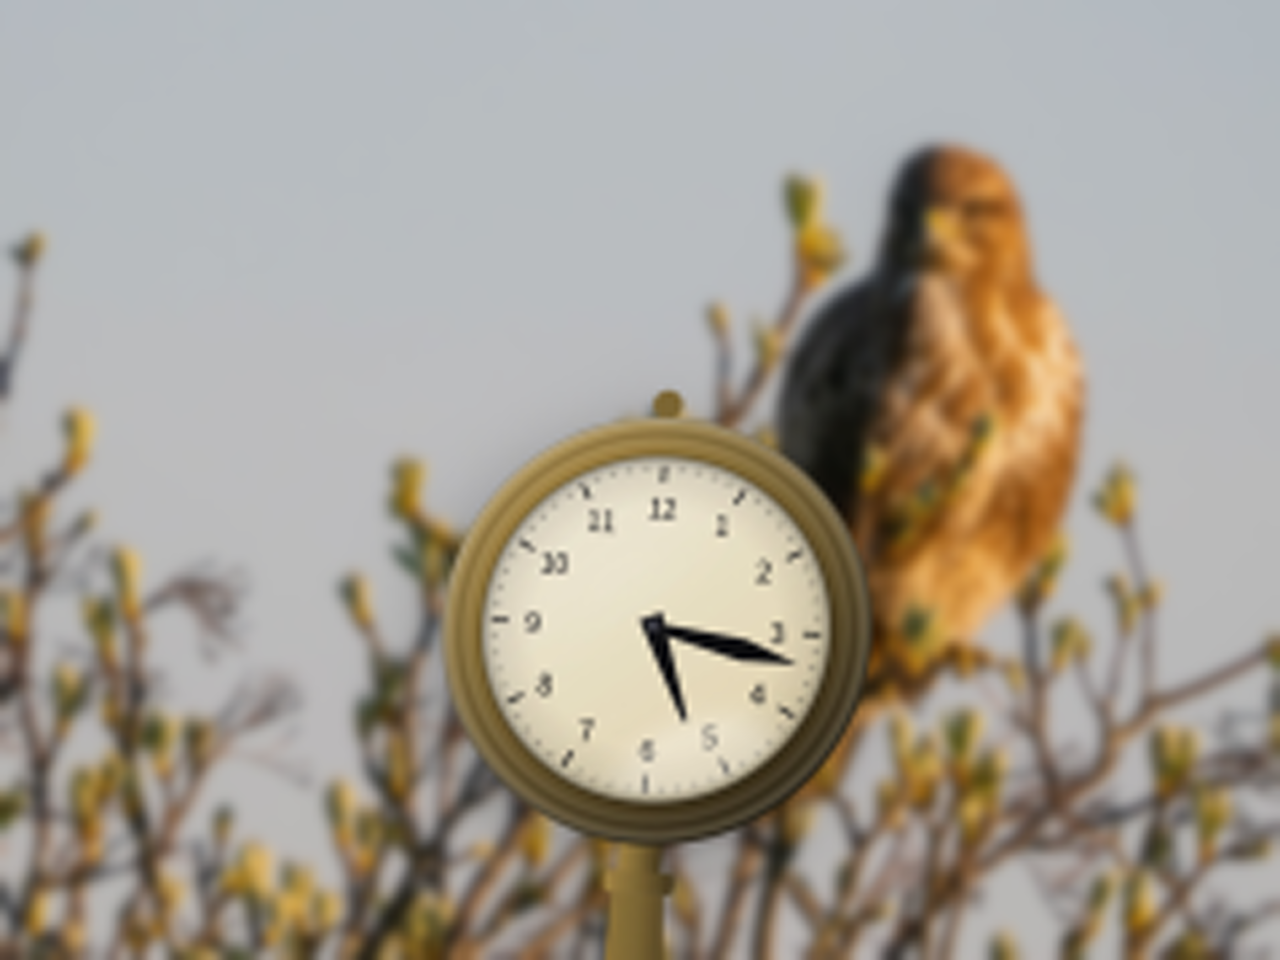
5:17
